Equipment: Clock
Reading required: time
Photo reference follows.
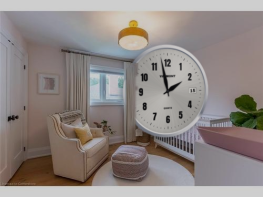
1:58
